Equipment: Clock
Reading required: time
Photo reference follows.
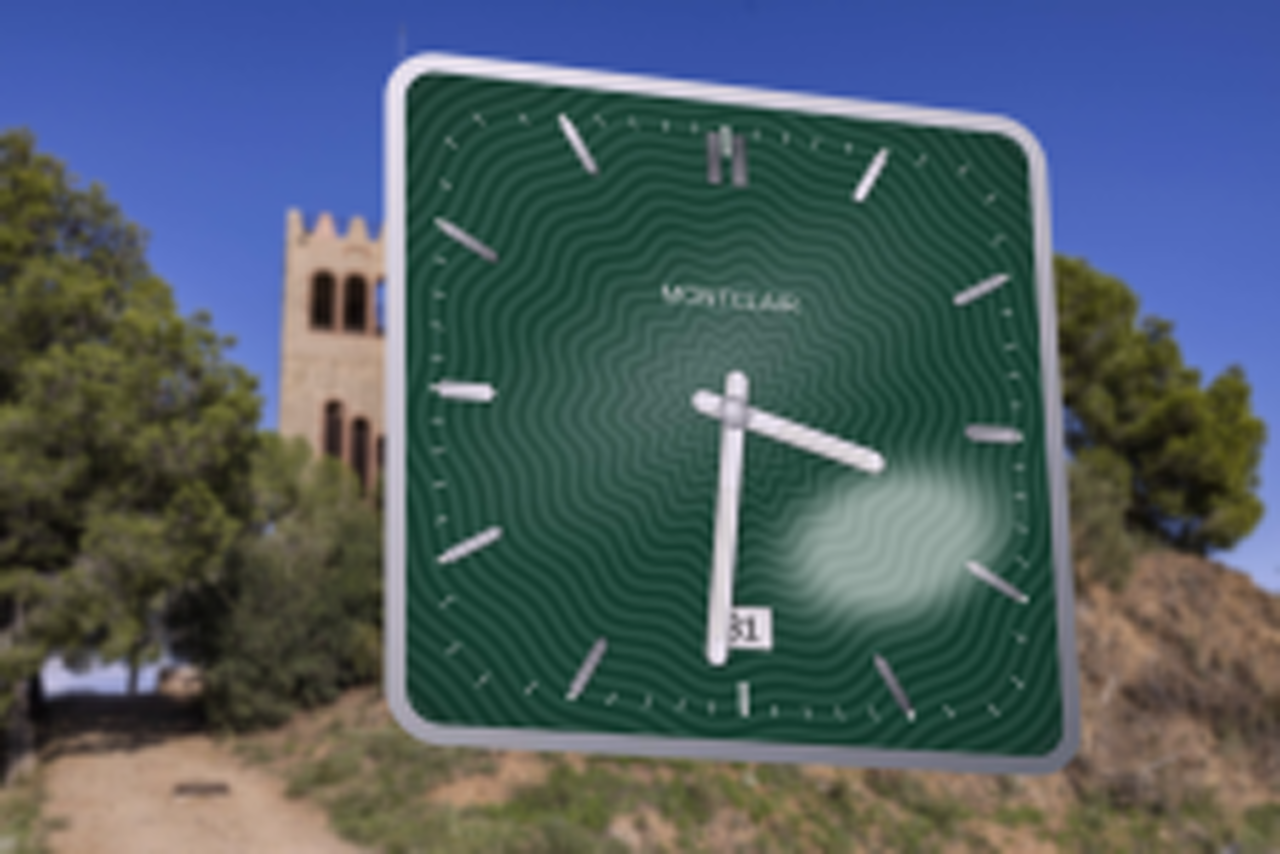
3:31
